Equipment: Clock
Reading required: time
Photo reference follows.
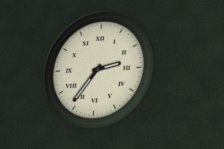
2:36
